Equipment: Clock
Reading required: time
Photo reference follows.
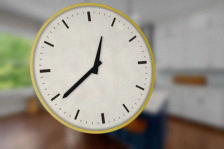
12:39
